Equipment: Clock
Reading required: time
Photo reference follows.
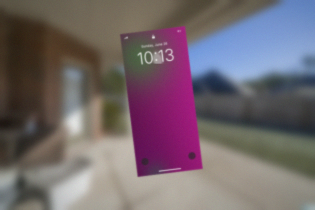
10:13
